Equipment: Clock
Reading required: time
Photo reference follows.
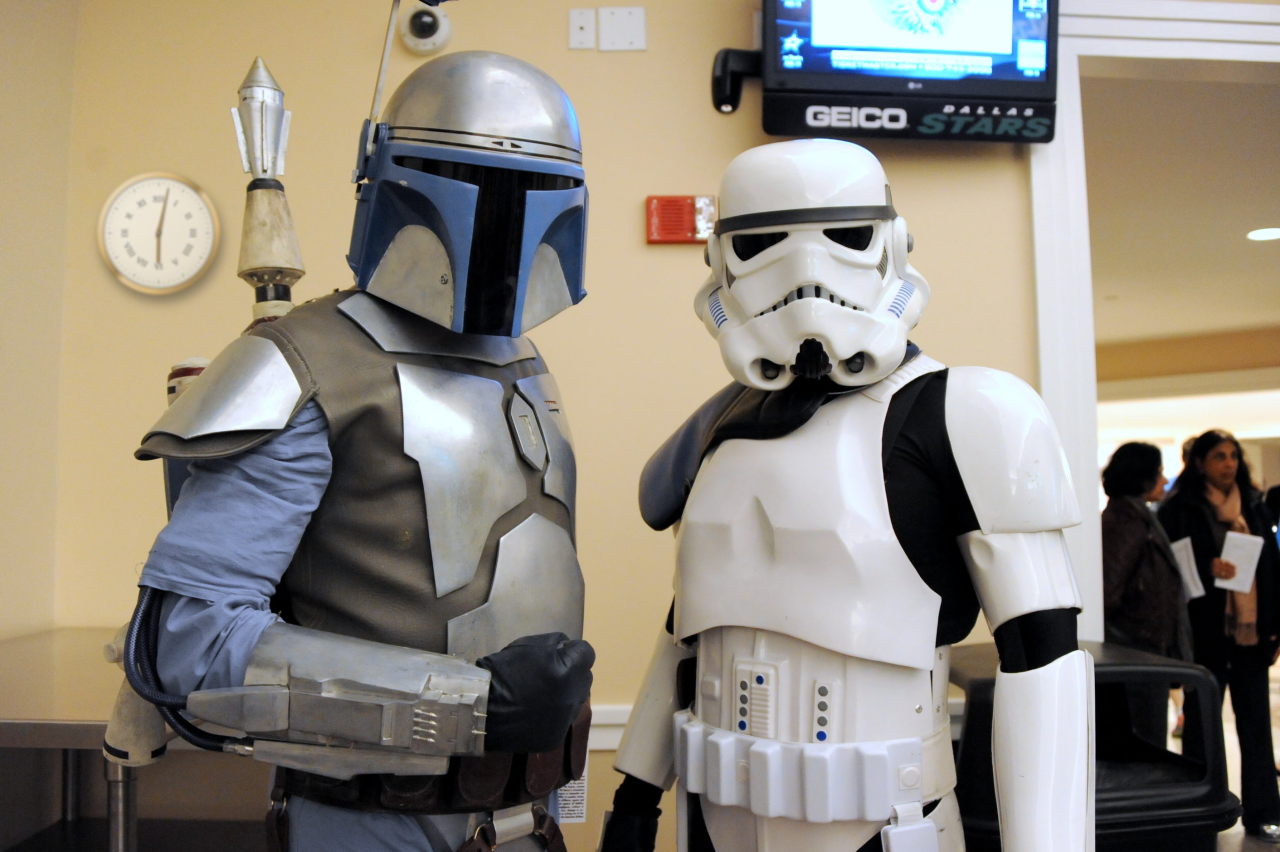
6:02
